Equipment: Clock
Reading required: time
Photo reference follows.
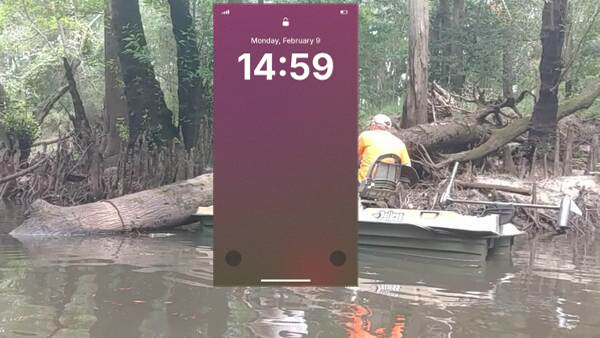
14:59
